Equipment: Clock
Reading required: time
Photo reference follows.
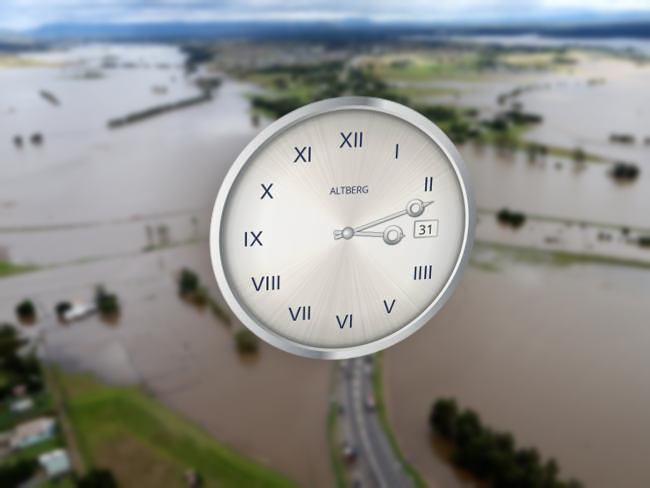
3:12
